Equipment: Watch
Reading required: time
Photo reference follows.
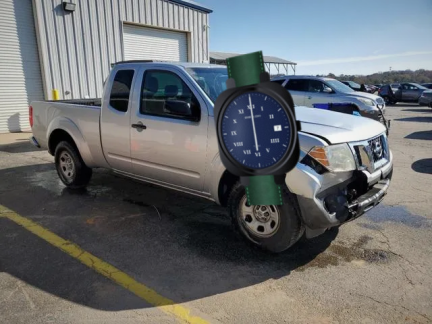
6:00
